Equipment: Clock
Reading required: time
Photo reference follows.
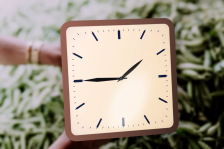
1:45
